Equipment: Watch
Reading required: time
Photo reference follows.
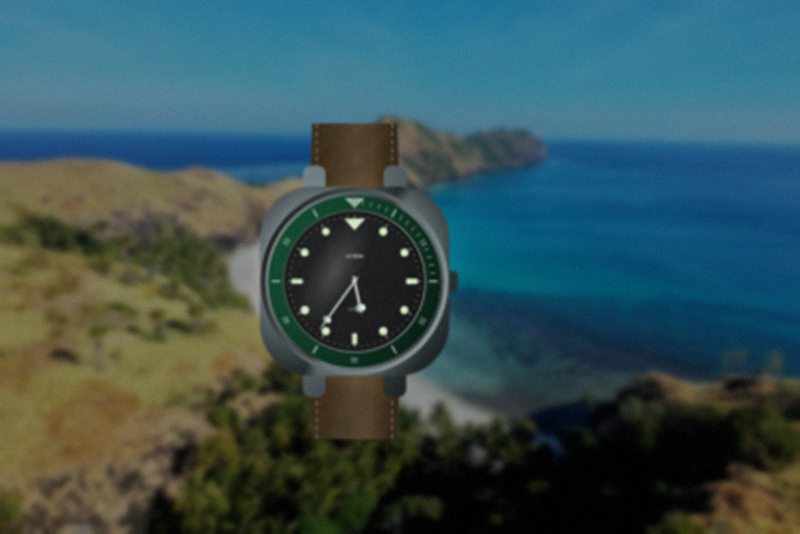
5:36
